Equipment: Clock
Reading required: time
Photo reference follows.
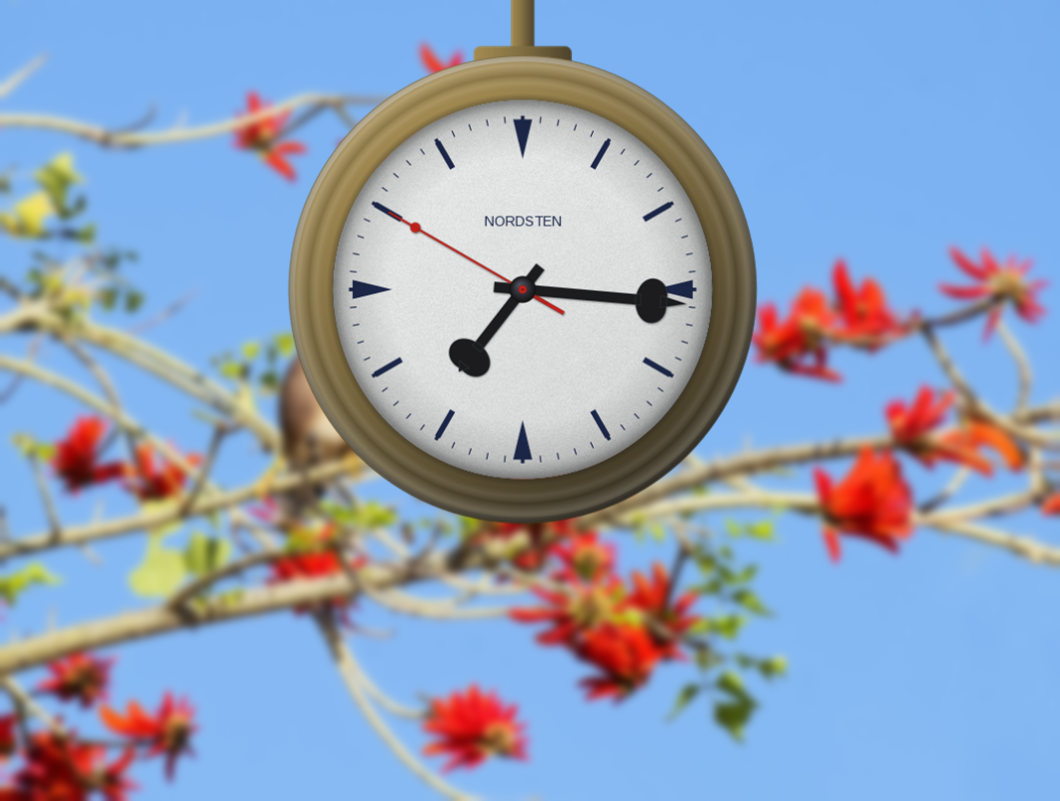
7:15:50
